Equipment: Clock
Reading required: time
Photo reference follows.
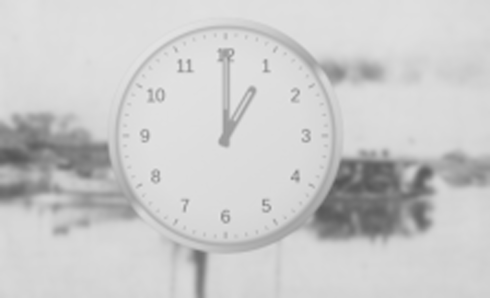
1:00
